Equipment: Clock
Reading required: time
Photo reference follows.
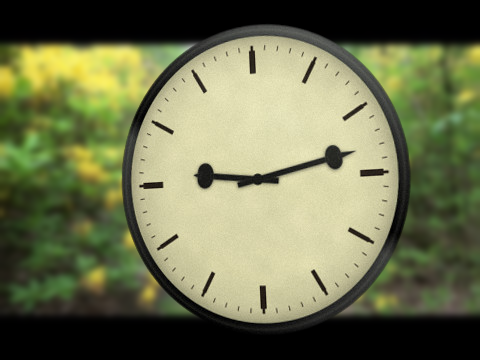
9:13
